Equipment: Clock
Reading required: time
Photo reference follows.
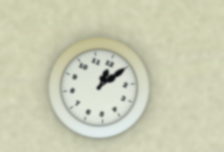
12:05
